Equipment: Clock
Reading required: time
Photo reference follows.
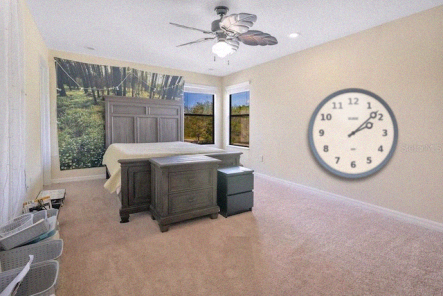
2:08
